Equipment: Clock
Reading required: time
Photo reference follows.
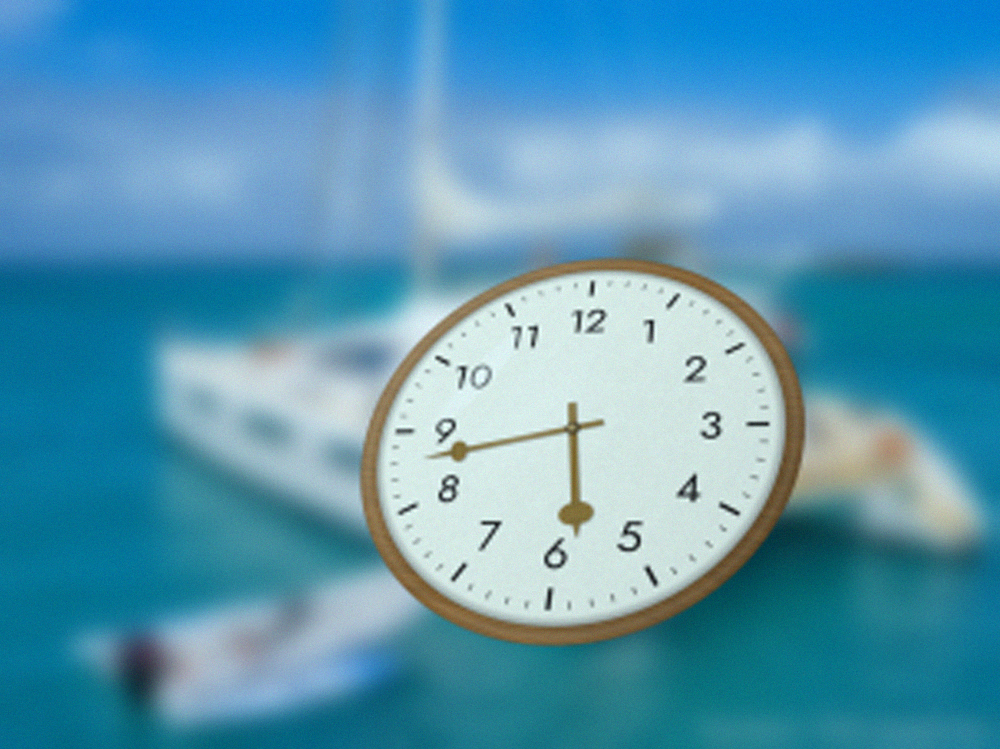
5:43
